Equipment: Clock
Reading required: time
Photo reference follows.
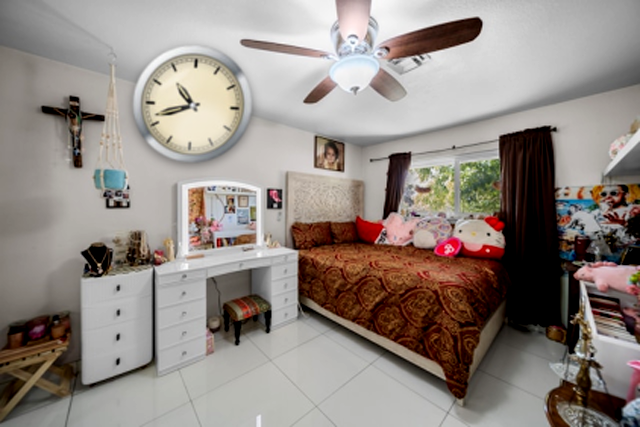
10:42
